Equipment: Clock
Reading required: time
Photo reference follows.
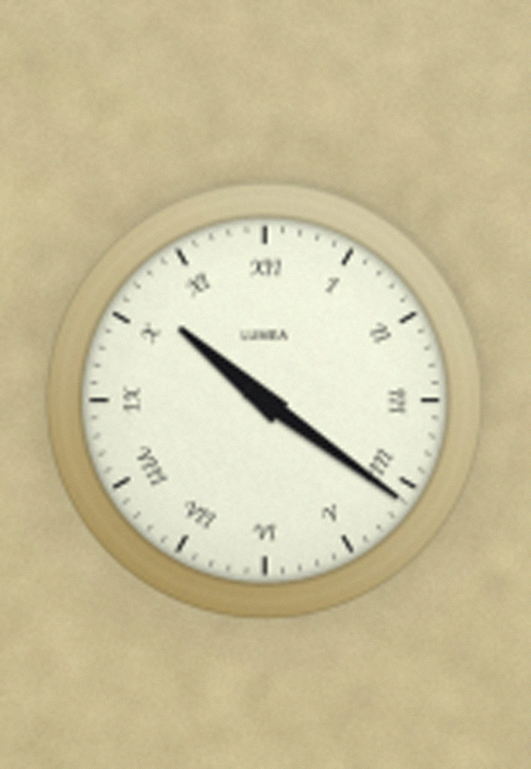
10:21
